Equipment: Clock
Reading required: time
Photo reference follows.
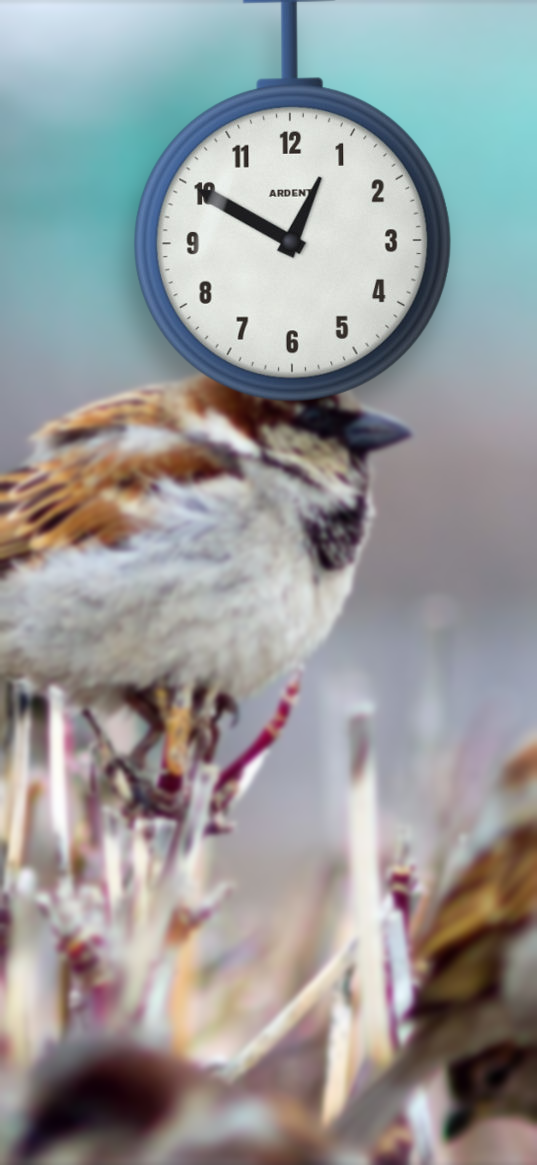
12:50
